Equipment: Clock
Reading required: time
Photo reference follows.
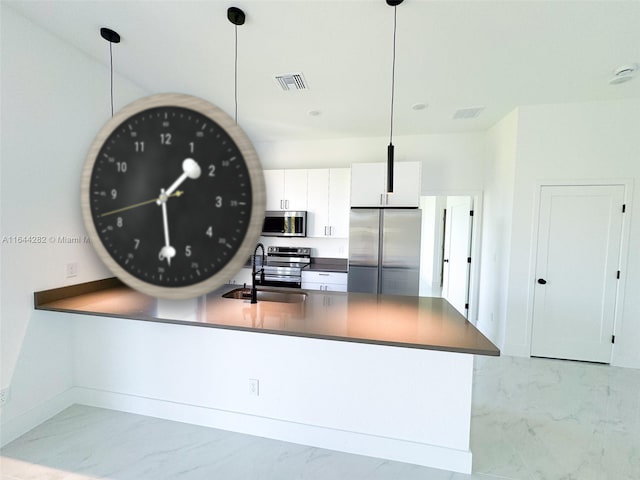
1:28:42
